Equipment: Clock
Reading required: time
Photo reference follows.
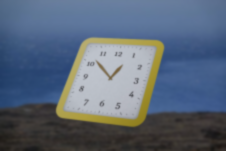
12:52
